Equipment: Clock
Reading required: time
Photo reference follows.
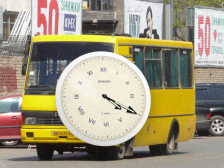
4:20
